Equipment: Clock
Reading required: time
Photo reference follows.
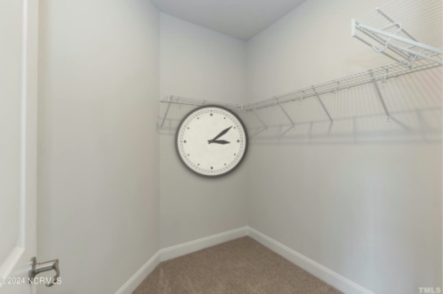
3:09
